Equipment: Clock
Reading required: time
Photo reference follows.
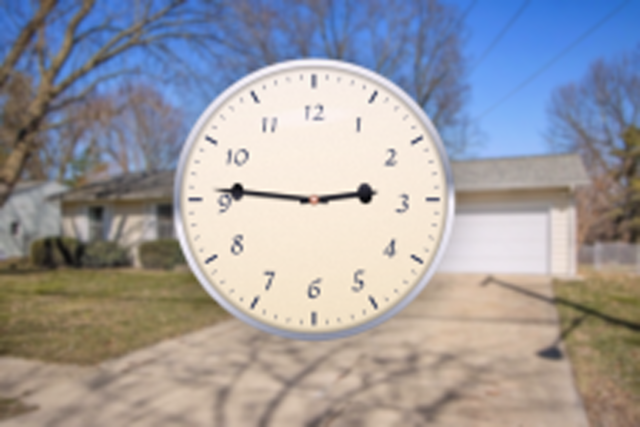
2:46
